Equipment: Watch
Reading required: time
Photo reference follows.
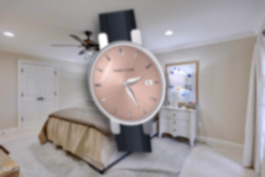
2:26
